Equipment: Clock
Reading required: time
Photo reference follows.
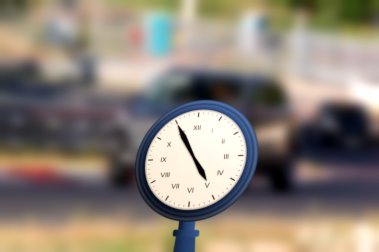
4:55
